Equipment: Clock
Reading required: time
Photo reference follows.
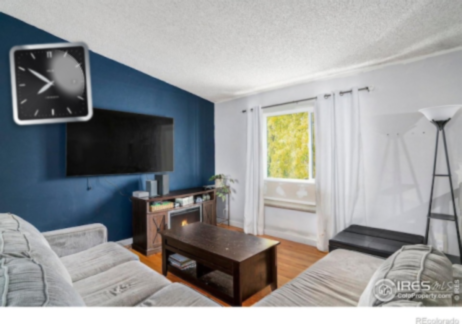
7:51
